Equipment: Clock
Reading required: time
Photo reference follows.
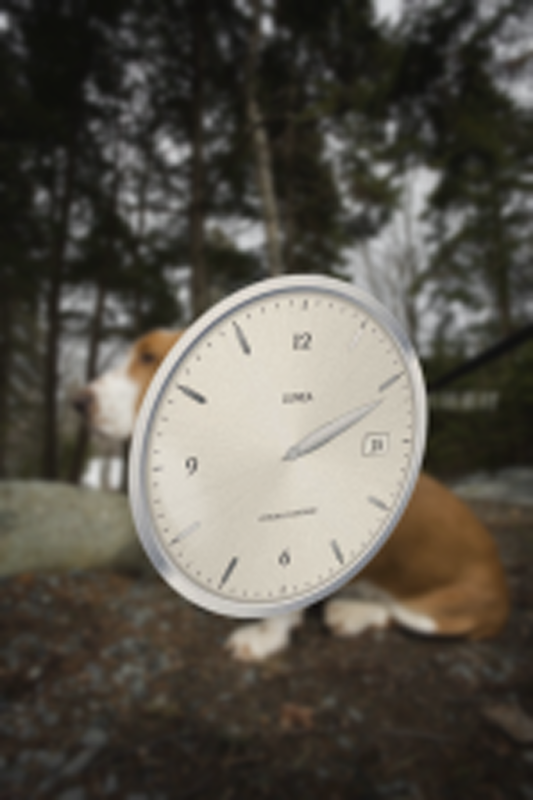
2:11
